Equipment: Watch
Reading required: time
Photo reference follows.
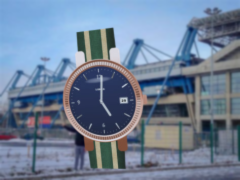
5:01
